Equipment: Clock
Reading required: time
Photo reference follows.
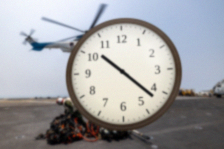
10:22
